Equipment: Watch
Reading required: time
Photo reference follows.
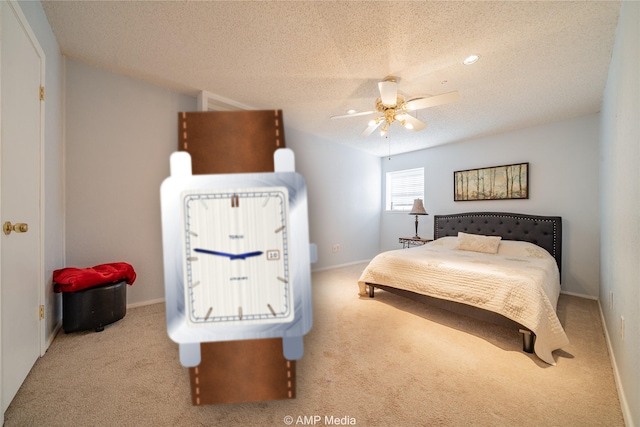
2:47
